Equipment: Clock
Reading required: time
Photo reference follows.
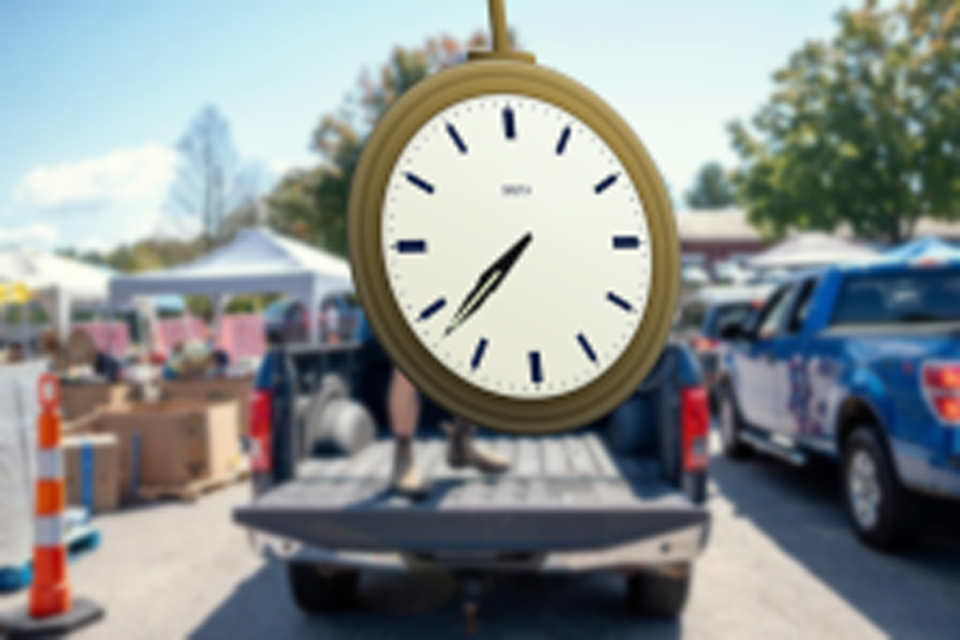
7:38
